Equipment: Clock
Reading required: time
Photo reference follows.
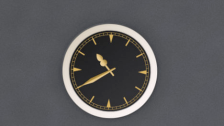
10:40
